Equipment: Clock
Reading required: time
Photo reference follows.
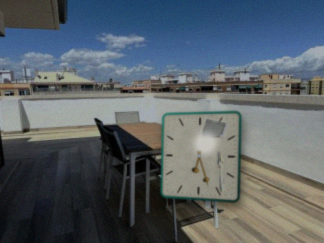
6:27
